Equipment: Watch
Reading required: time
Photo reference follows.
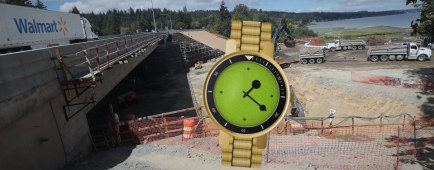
1:21
